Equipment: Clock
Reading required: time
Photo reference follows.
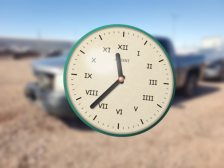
11:37
